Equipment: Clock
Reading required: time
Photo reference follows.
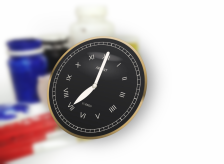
7:00
